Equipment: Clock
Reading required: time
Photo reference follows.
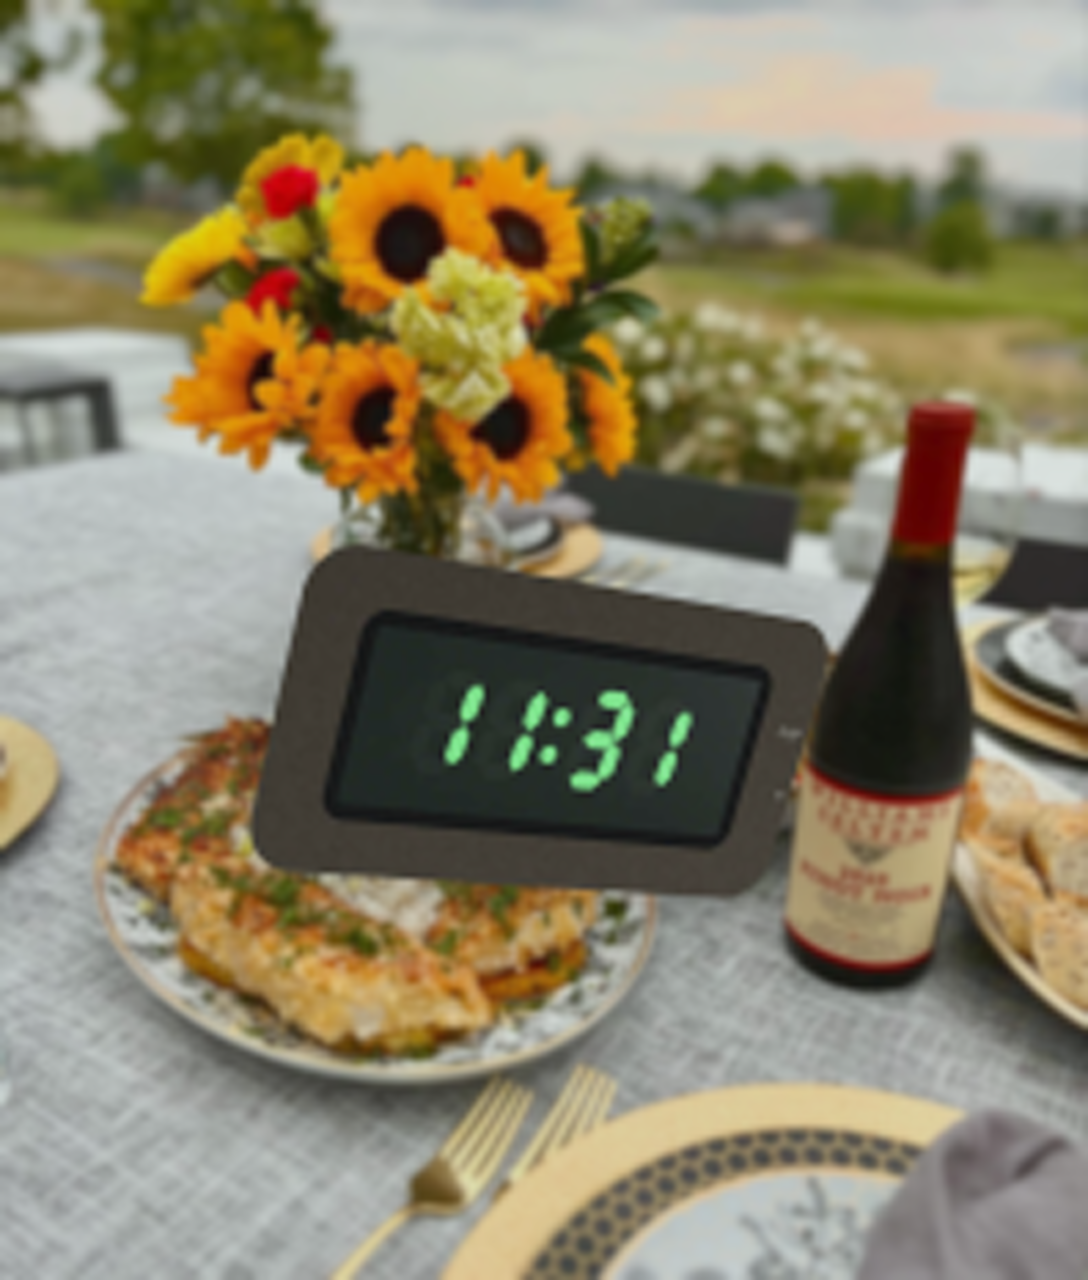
11:31
